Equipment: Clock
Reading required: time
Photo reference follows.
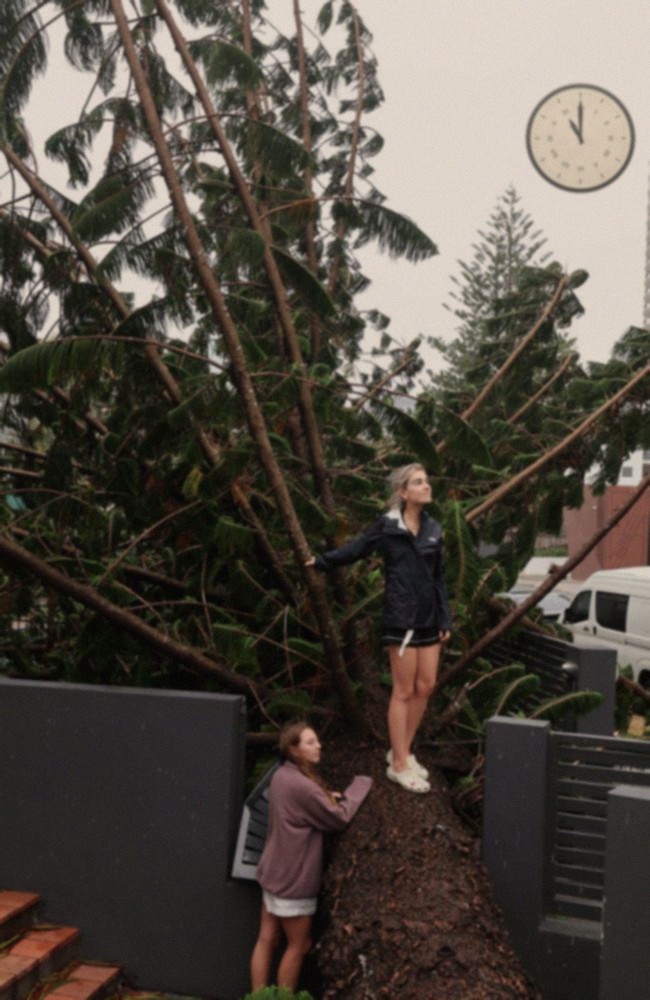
11:00
